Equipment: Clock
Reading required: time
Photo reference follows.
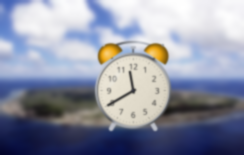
11:40
